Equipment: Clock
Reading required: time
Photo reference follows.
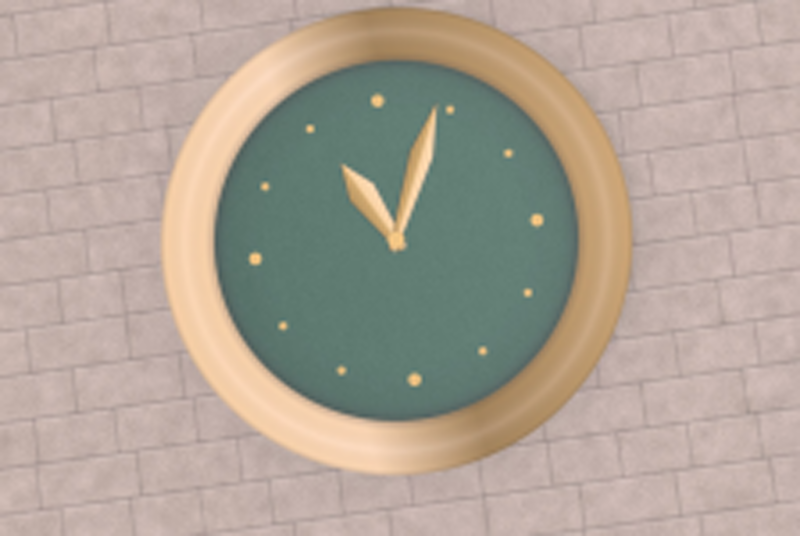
11:04
